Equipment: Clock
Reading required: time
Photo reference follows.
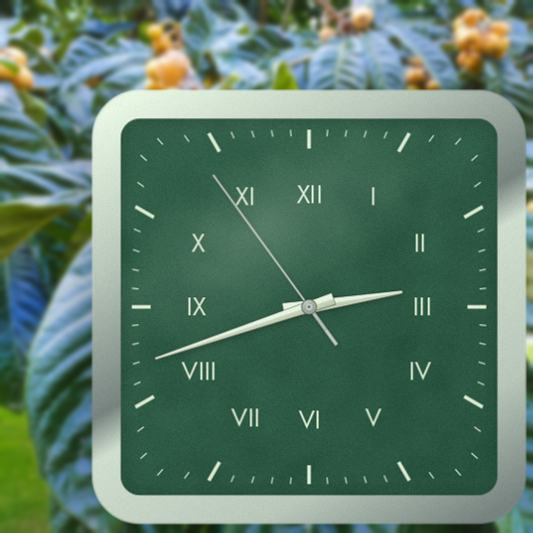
2:41:54
